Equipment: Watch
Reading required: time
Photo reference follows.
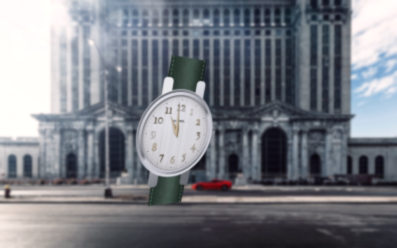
10:59
